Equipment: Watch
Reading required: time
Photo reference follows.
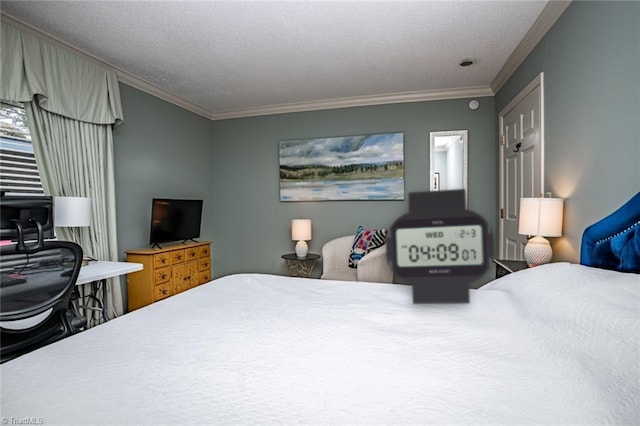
4:09:07
